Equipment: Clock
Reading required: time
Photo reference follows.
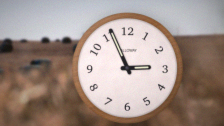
2:56
